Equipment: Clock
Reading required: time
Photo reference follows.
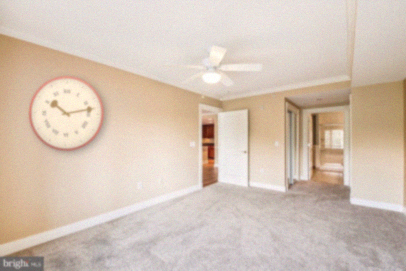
10:13
